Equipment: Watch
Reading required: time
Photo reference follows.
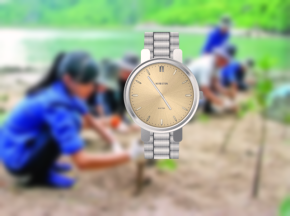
4:54
